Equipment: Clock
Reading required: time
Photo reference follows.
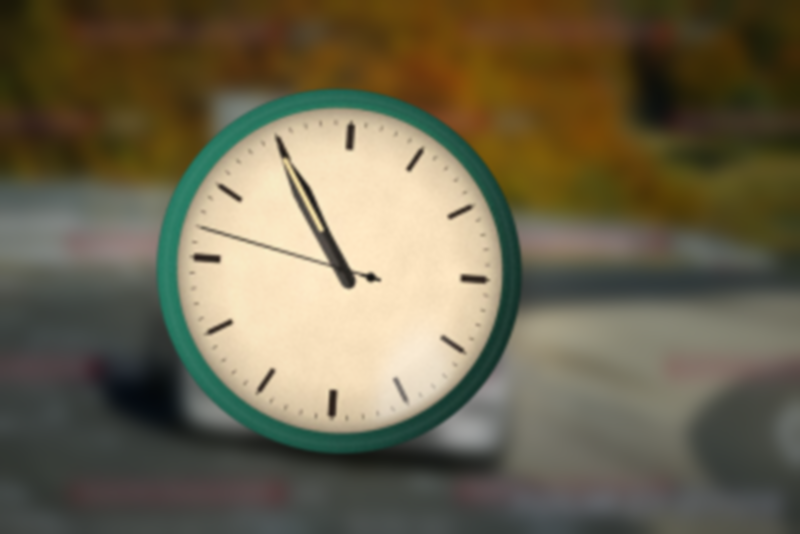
10:54:47
